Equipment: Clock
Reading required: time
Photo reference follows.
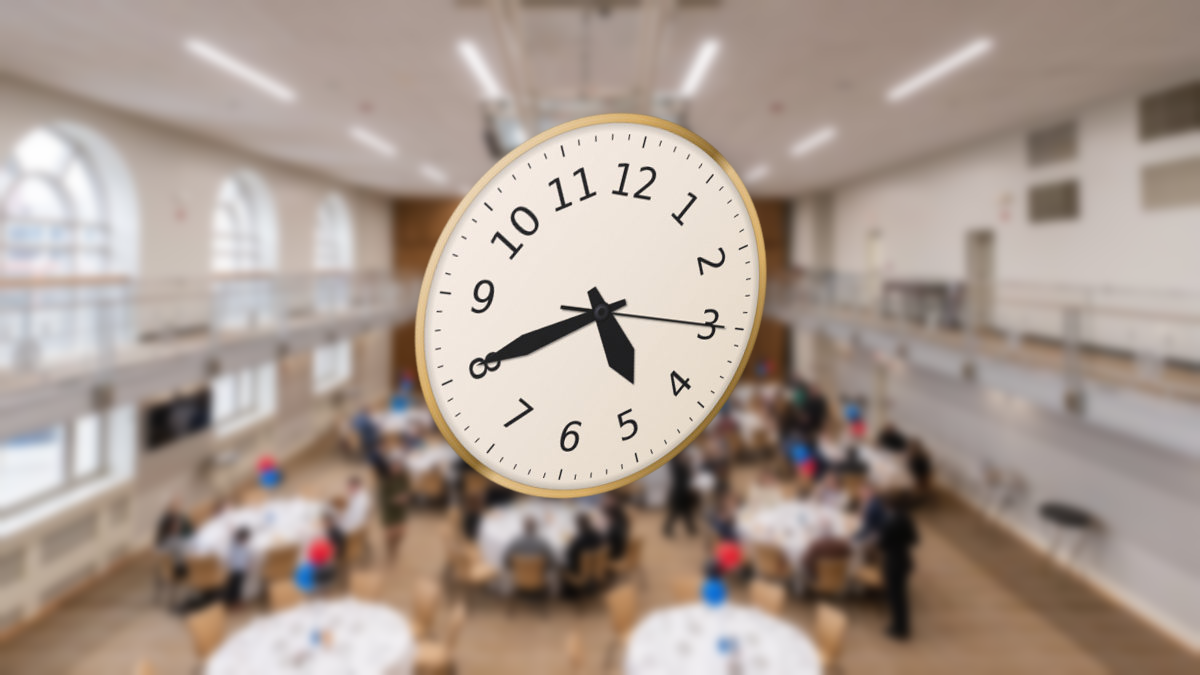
4:40:15
